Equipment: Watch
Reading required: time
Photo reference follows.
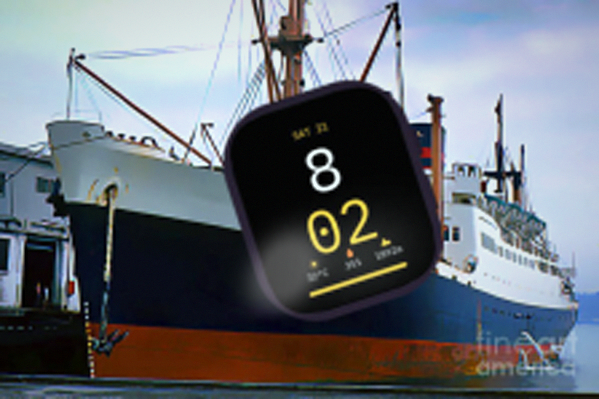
8:02
